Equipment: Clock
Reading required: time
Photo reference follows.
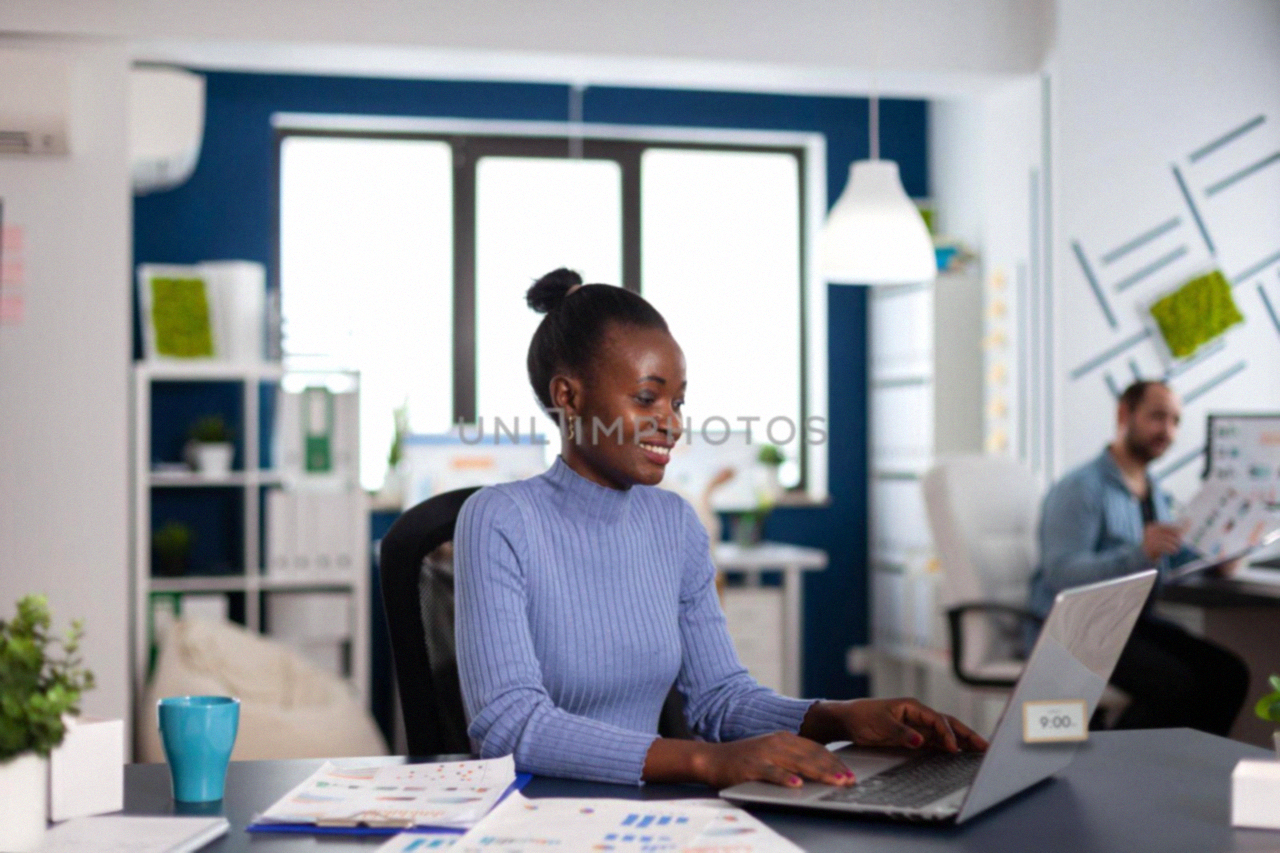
9:00
